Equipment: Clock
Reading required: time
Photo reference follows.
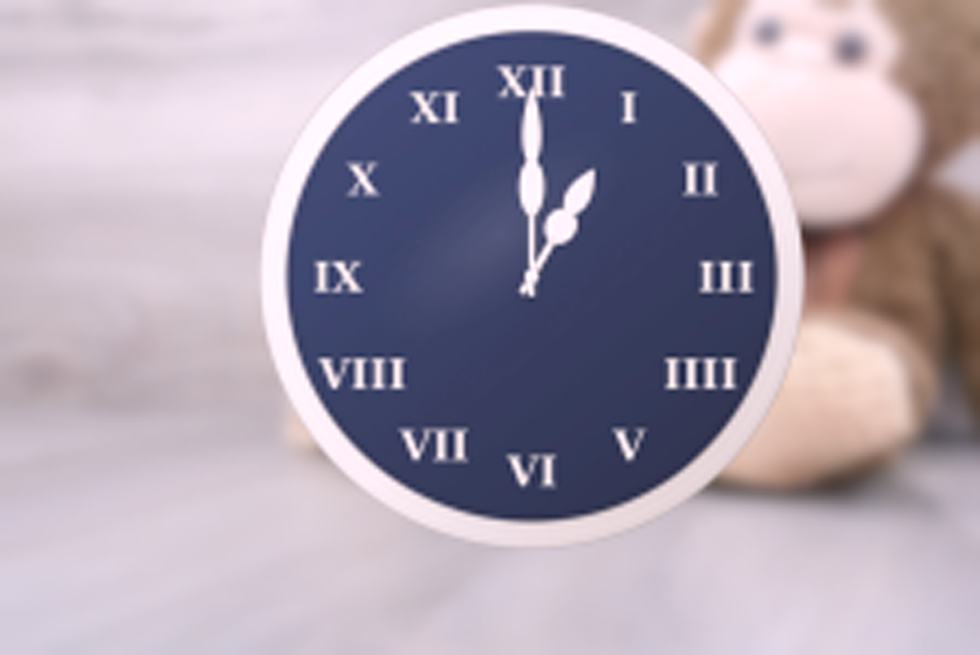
1:00
